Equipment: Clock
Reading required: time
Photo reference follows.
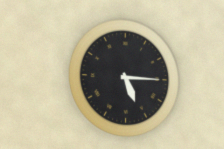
5:15
